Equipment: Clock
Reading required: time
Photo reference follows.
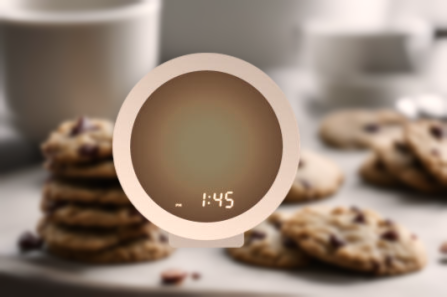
1:45
